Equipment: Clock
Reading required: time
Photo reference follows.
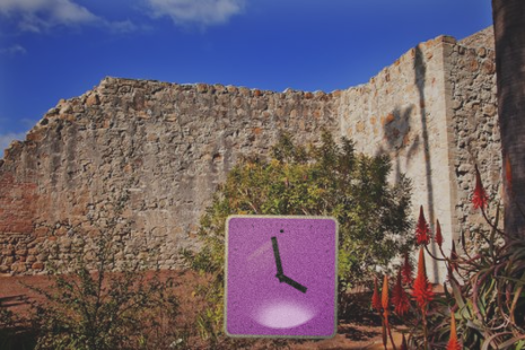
3:58
